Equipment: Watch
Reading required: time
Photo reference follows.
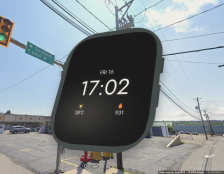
17:02
